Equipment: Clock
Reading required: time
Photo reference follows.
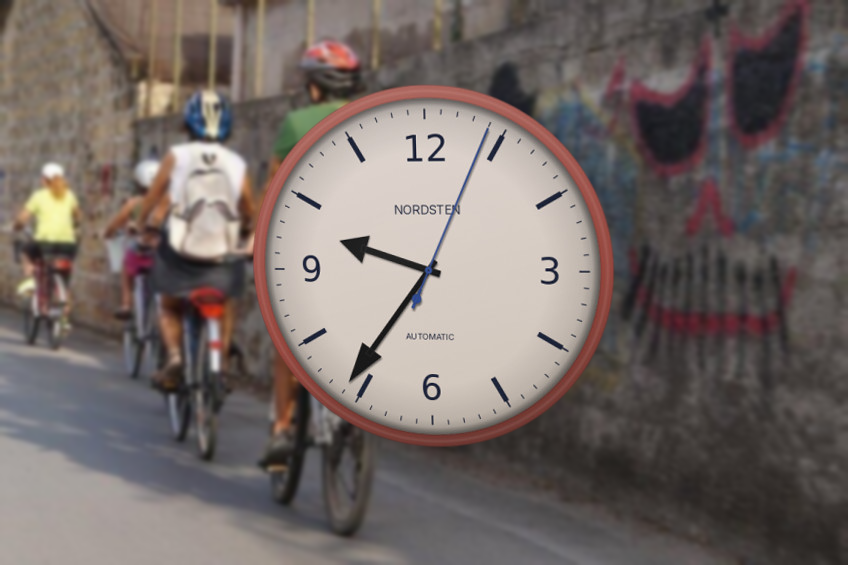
9:36:04
